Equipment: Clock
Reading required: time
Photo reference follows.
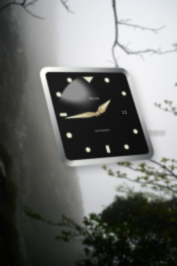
1:44
